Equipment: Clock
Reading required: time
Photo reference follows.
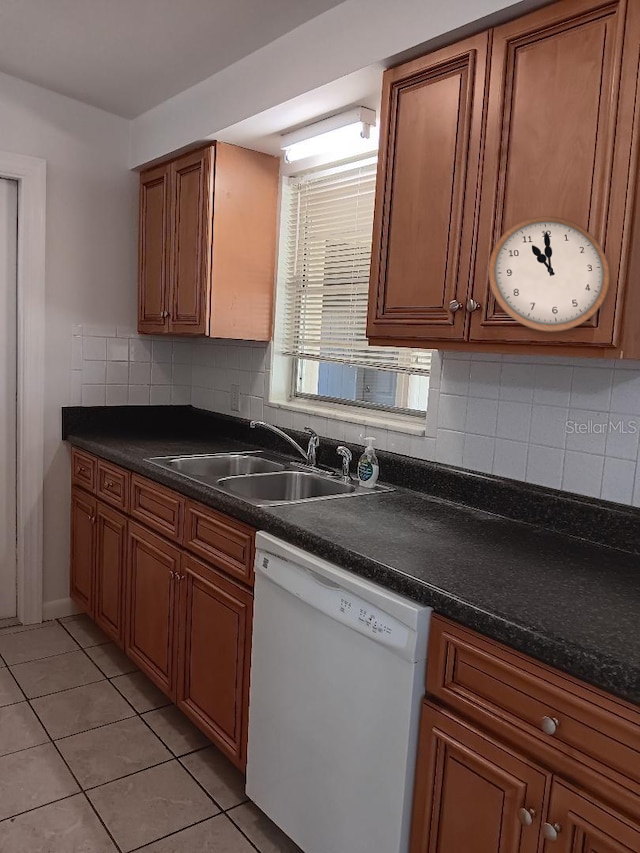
11:00
